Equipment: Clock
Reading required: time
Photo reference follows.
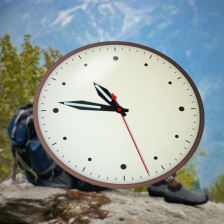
10:46:27
